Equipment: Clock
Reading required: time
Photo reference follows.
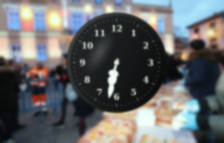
6:32
